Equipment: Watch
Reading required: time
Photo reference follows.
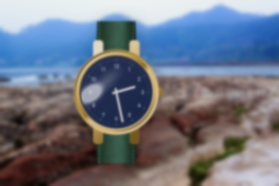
2:28
